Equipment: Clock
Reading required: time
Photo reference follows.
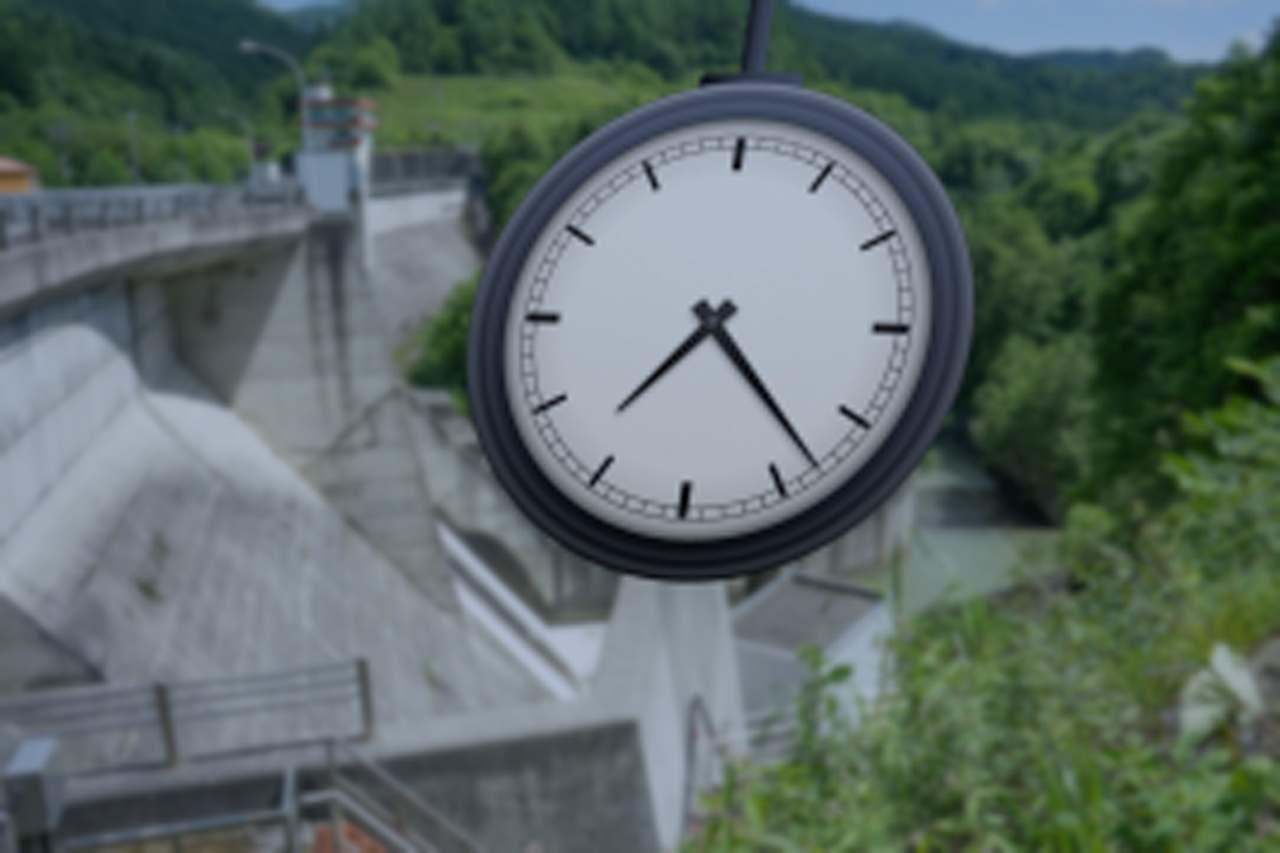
7:23
